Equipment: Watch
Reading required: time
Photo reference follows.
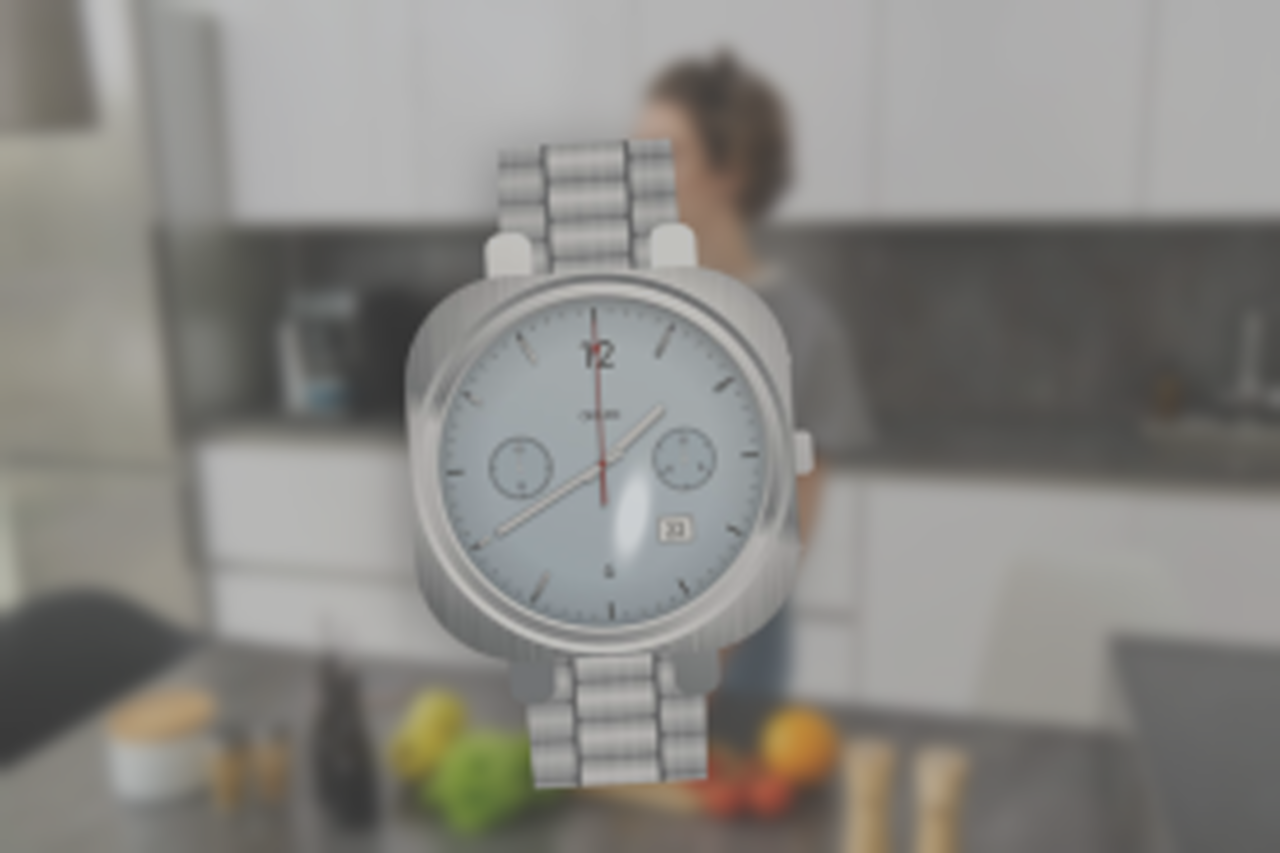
1:40
